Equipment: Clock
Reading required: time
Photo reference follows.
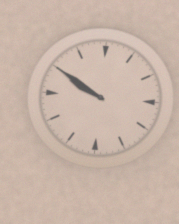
9:50
